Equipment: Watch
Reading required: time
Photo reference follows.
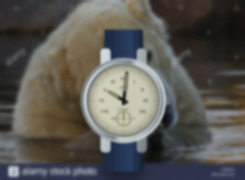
10:01
